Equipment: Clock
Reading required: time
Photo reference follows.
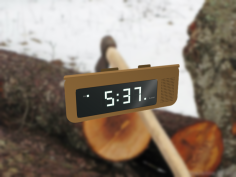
5:37
